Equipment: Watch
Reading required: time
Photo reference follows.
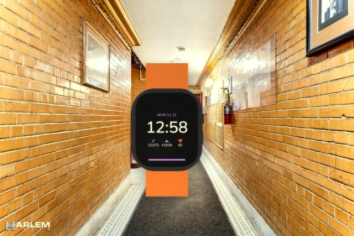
12:58
